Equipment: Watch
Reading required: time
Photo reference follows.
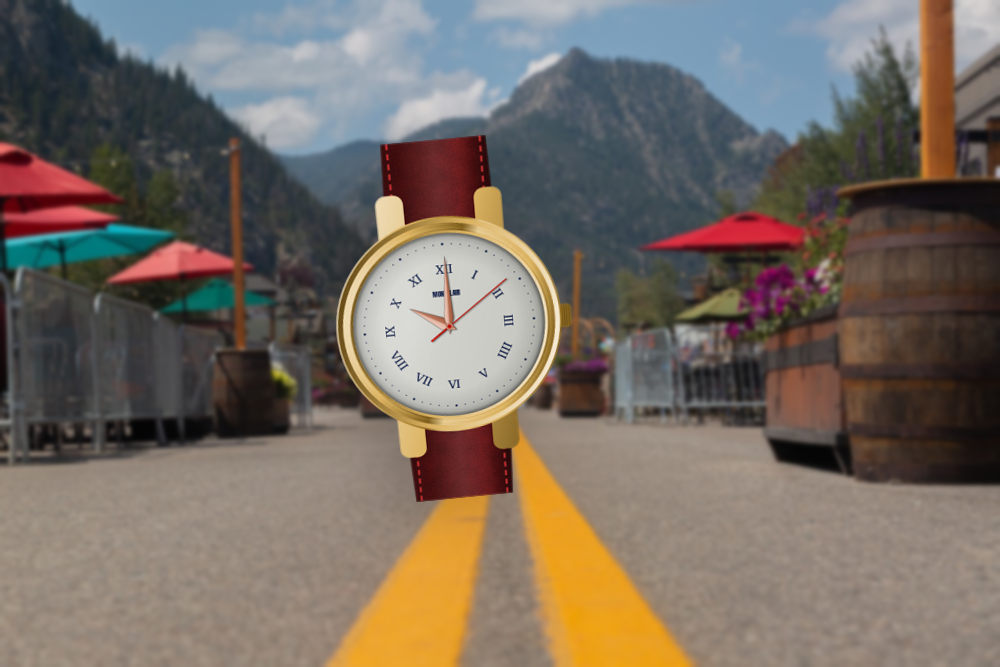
10:00:09
